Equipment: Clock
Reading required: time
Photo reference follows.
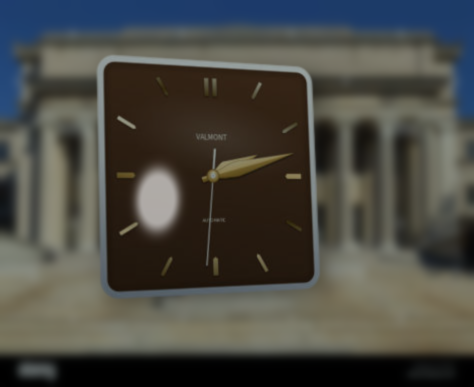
2:12:31
